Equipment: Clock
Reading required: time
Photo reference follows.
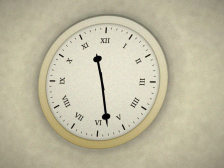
11:28
